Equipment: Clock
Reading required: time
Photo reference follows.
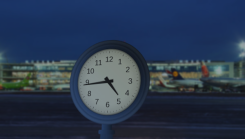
4:44
